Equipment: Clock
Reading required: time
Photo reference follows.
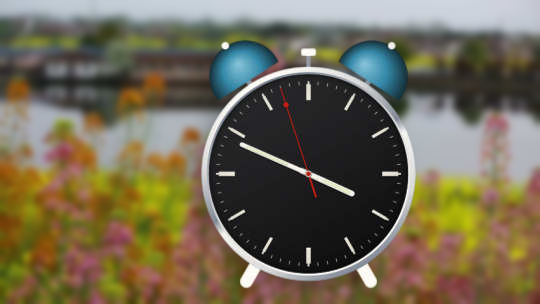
3:48:57
